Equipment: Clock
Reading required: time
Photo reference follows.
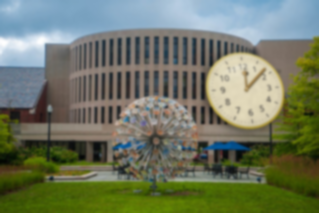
12:08
